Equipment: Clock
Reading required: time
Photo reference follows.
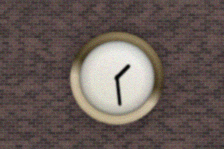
1:29
